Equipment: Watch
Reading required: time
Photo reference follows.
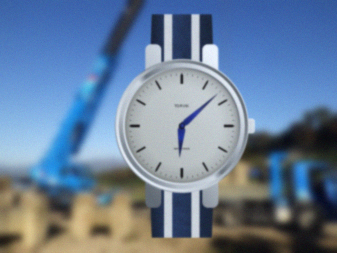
6:08
